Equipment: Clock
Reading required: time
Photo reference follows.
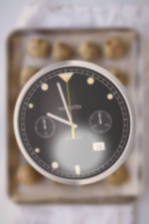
9:58
